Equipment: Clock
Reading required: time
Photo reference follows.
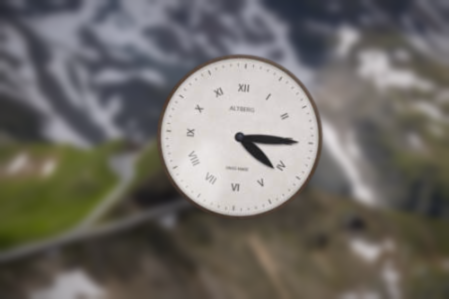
4:15
